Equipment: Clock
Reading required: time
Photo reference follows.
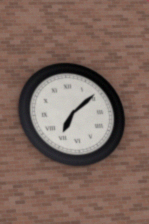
7:09
